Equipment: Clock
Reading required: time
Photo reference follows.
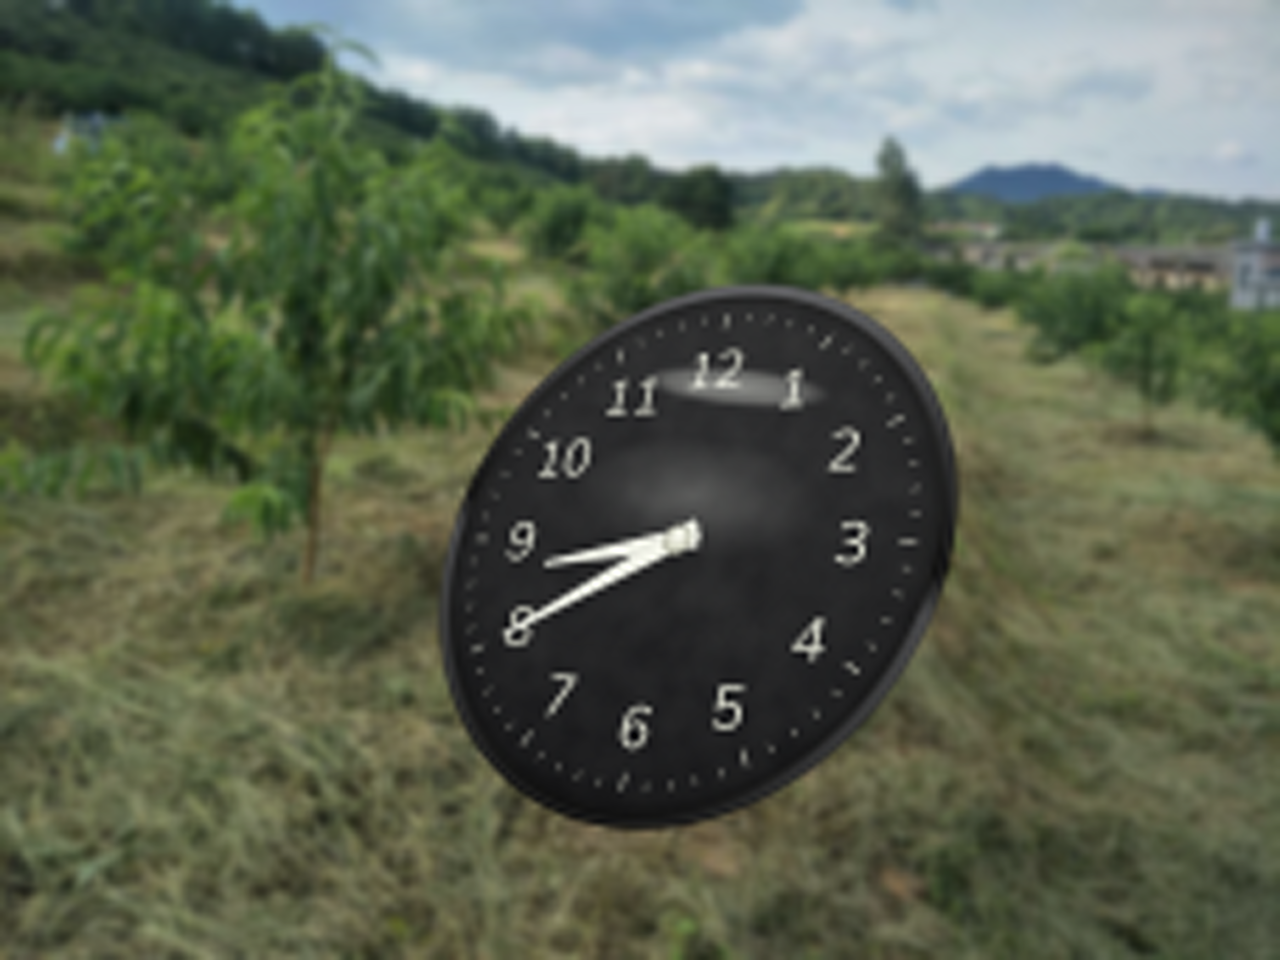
8:40
